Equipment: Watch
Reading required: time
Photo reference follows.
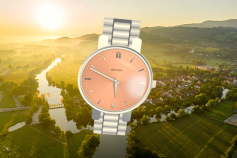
5:49
